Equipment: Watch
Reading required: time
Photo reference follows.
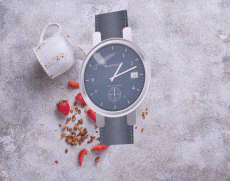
1:12
